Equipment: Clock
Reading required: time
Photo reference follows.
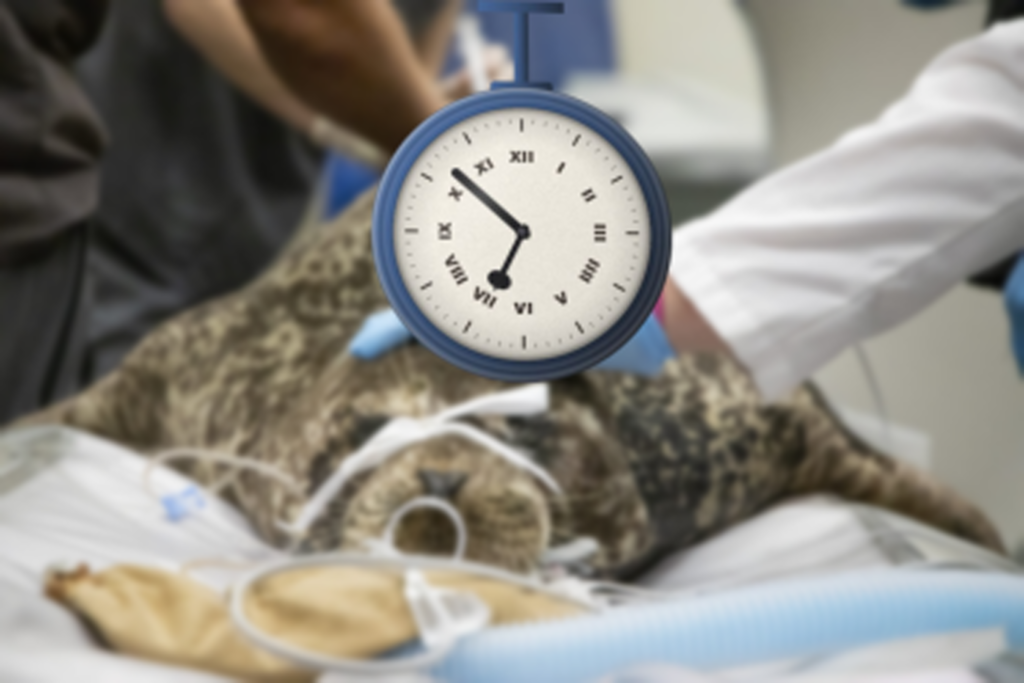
6:52
